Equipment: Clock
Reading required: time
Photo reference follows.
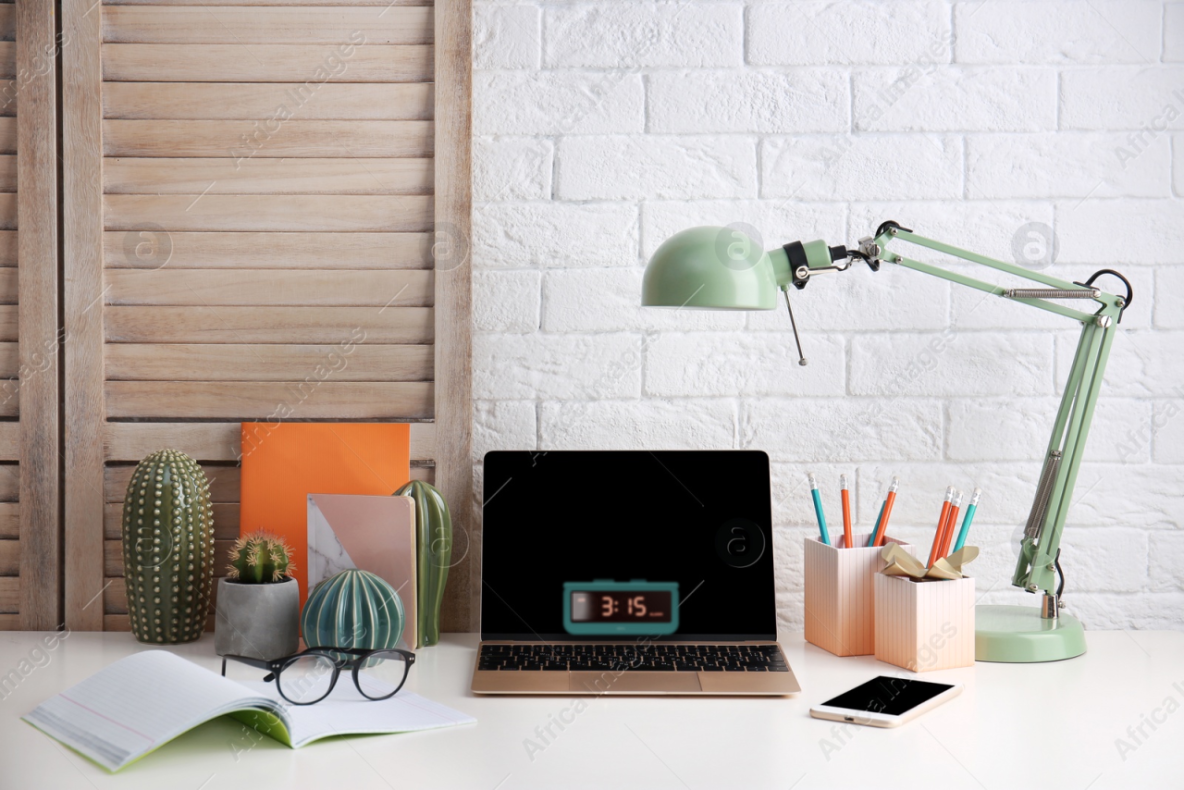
3:15
